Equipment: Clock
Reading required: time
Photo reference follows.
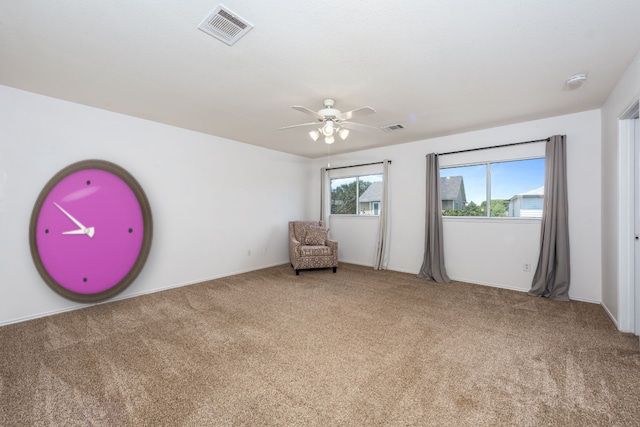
8:51
